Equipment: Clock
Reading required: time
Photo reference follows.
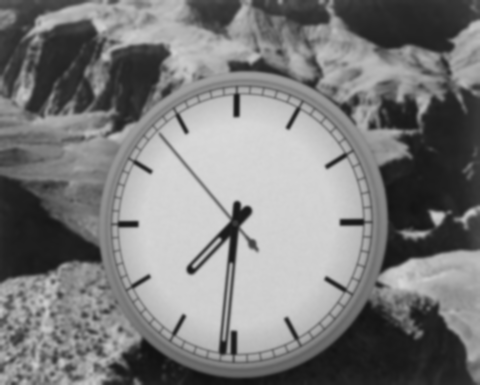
7:30:53
